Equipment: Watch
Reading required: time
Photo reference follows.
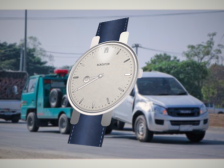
8:40
